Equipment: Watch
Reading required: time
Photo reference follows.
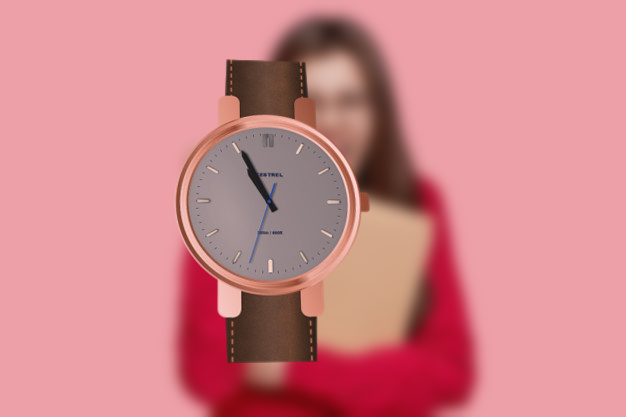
10:55:33
